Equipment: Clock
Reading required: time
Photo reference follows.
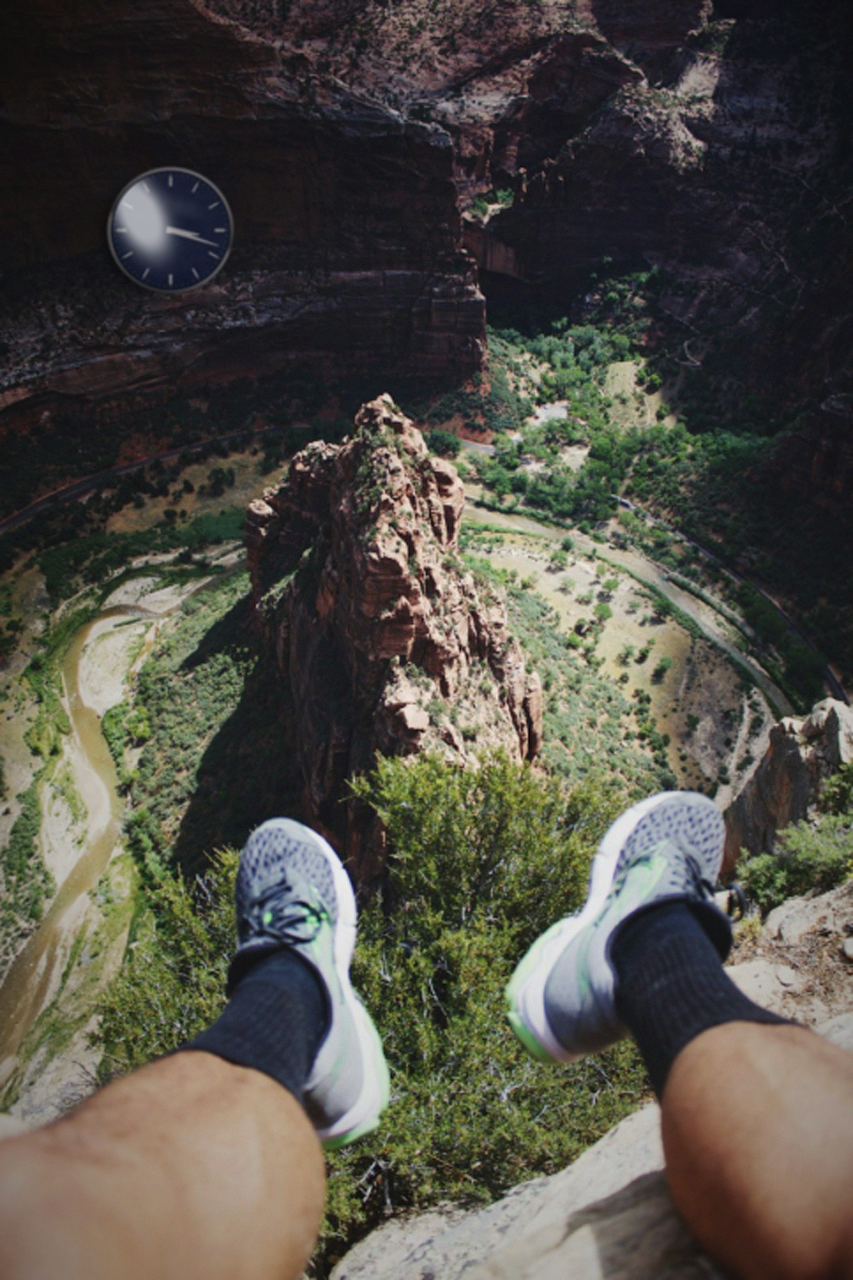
3:18
